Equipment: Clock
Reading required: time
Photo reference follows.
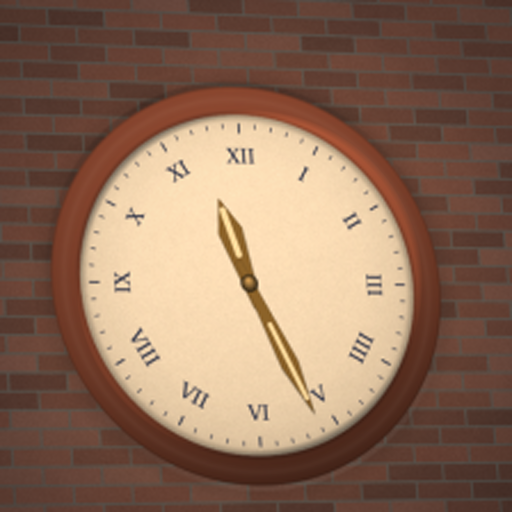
11:26
